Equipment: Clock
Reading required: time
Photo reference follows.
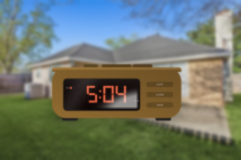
5:04
